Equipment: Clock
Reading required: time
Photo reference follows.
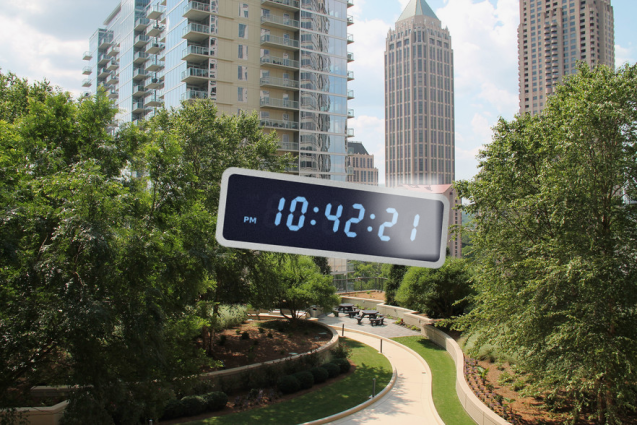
10:42:21
